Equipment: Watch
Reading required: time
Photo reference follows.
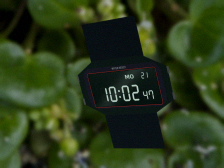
10:02:47
